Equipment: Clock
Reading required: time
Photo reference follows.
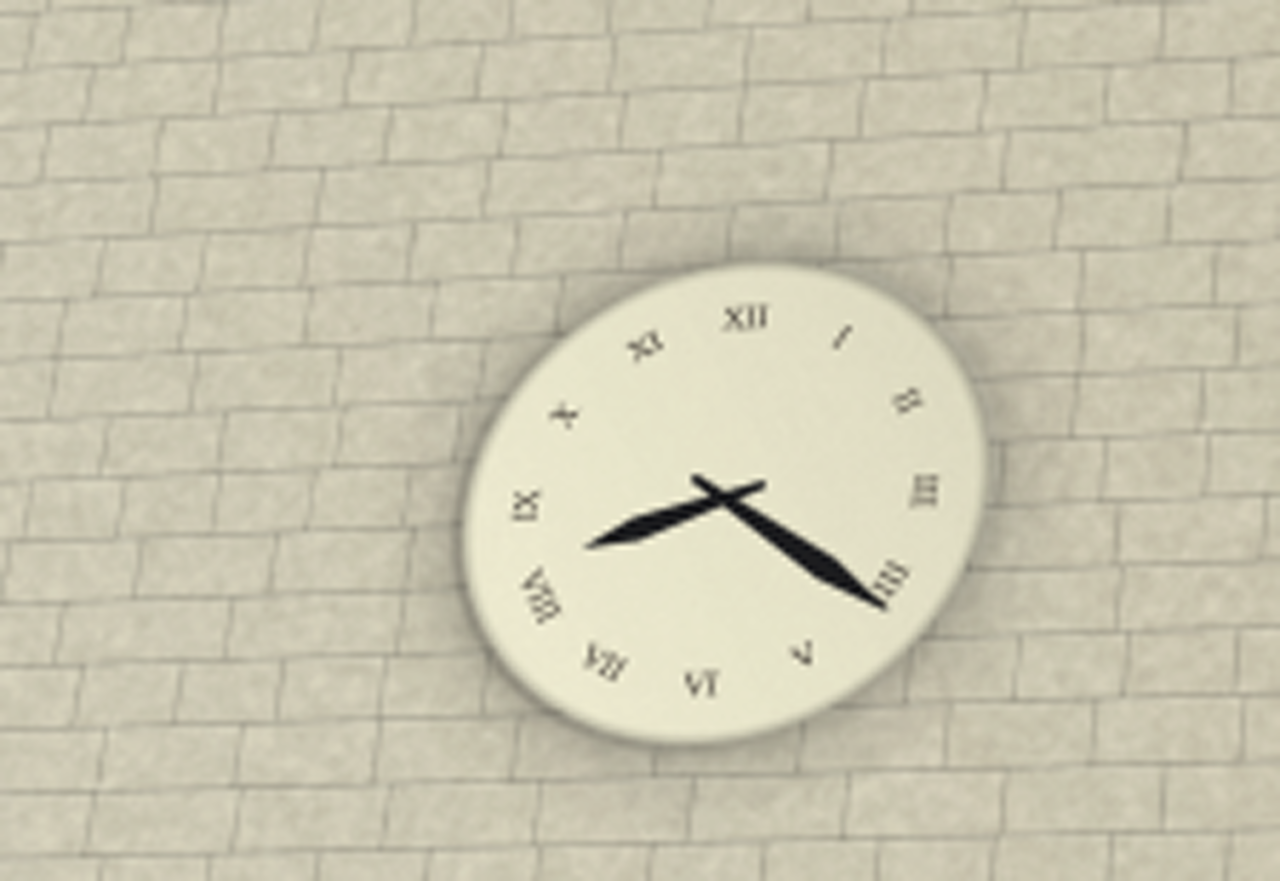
8:21
